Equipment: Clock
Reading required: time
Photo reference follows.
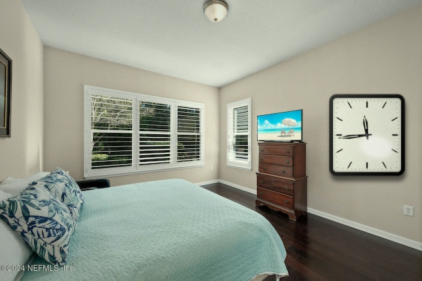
11:44
